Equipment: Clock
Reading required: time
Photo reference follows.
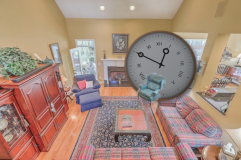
12:50
